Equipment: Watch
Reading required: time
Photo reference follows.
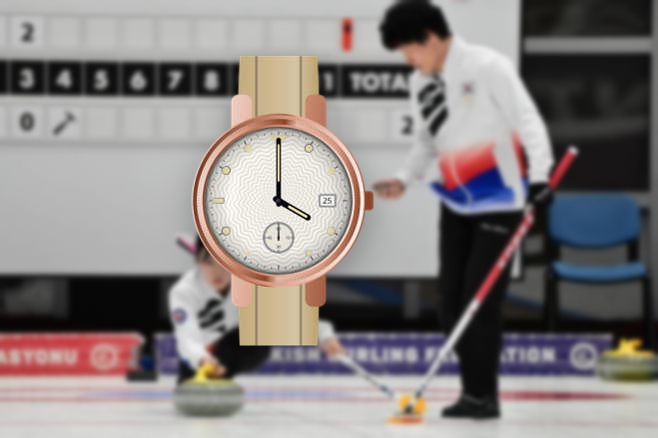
4:00
